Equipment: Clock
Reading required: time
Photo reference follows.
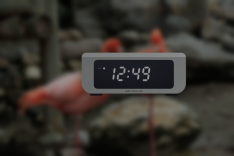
12:49
